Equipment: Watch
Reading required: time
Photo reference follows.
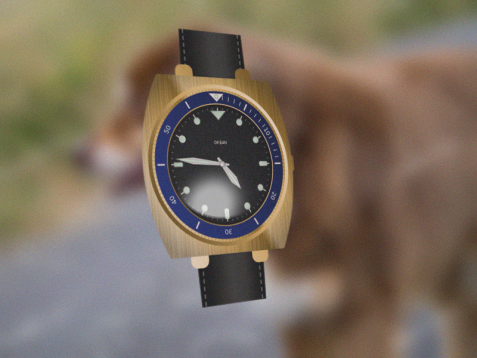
4:46
